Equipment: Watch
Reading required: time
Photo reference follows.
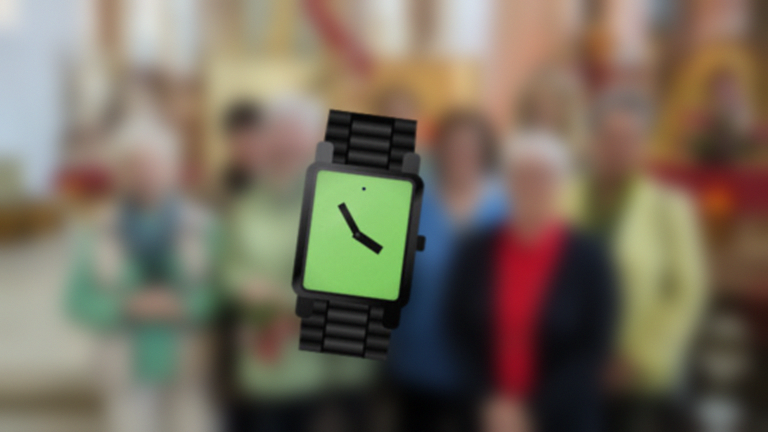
3:54
